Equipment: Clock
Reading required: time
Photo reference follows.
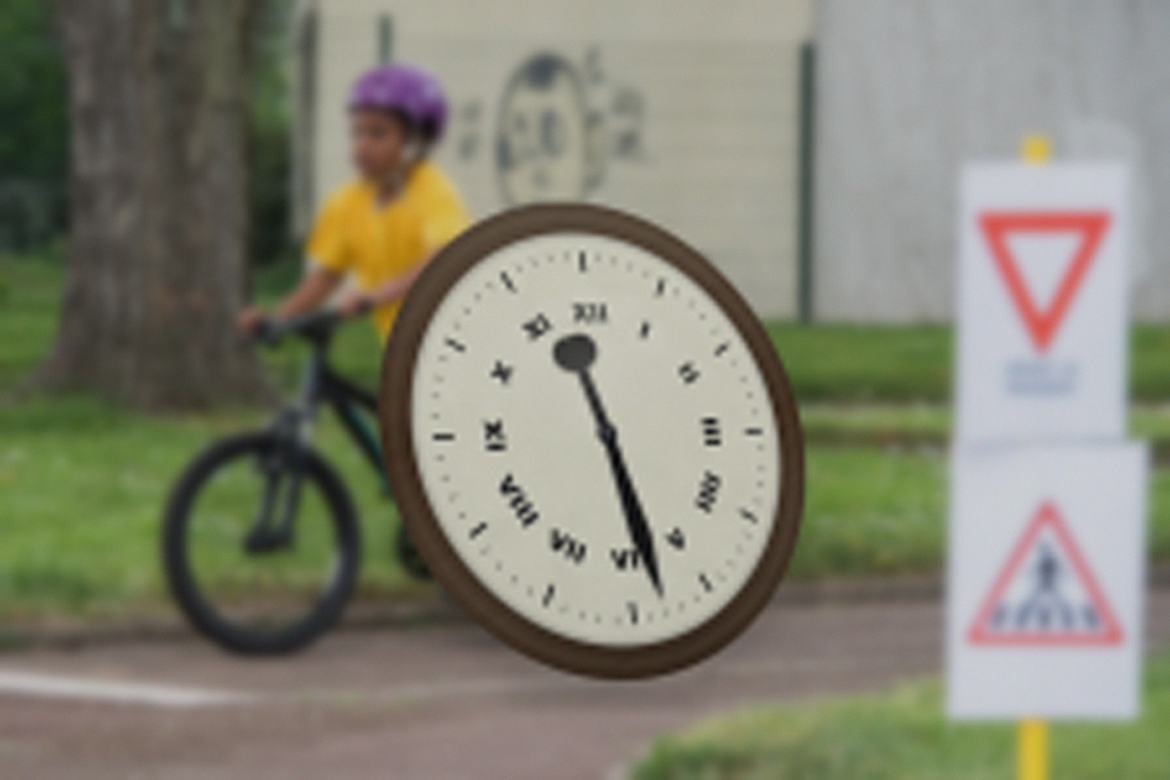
11:28
